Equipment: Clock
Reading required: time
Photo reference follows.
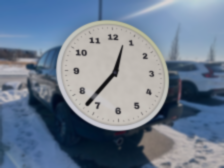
12:37
